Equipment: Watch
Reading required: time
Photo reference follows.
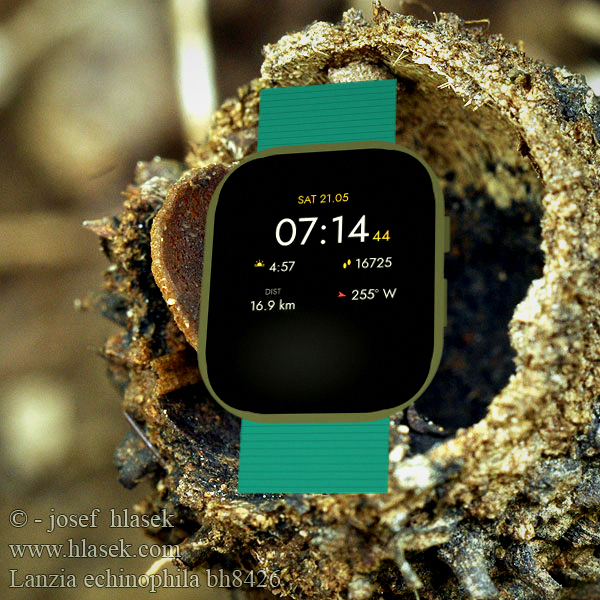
7:14:44
